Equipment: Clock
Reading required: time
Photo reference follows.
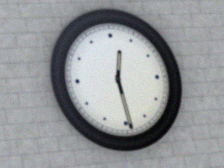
12:29
